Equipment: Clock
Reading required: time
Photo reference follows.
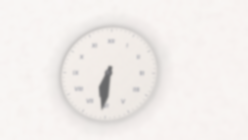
6:31
